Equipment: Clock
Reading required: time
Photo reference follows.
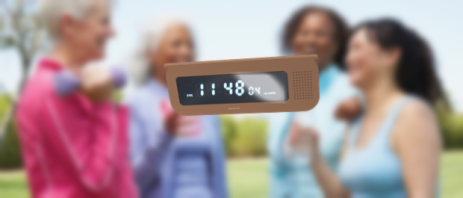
11:48:04
